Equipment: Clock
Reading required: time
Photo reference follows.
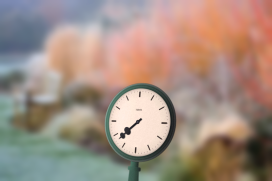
7:38
